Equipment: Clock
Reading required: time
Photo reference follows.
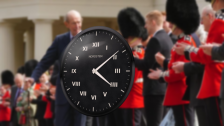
4:09
